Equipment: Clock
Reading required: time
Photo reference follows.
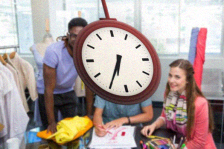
6:35
